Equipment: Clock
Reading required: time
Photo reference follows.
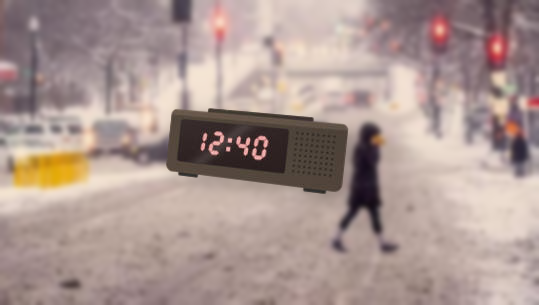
12:40
